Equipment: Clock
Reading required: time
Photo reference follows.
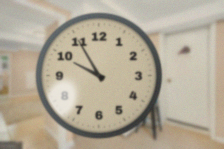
9:55
